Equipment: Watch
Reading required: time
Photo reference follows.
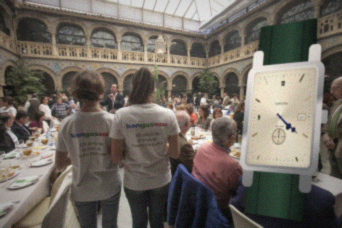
4:21
